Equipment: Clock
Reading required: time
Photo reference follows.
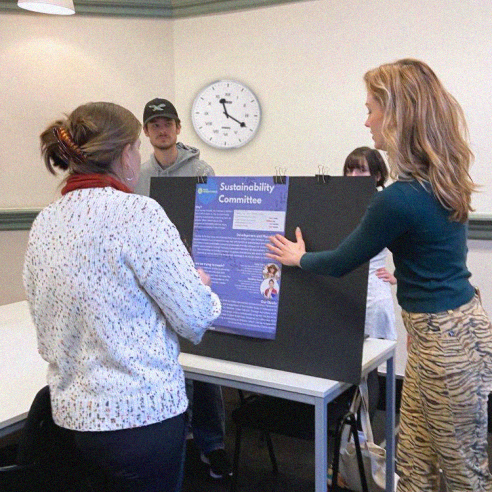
11:20
